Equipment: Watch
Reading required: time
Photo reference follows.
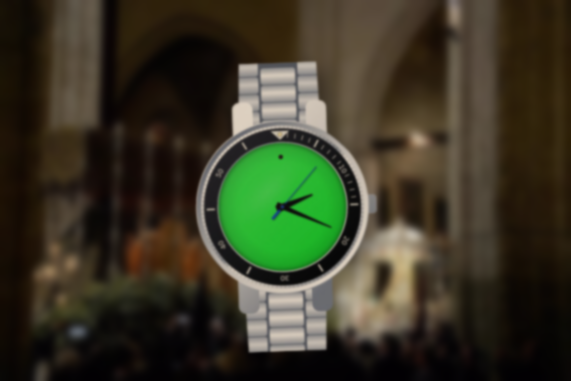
2:19:07
